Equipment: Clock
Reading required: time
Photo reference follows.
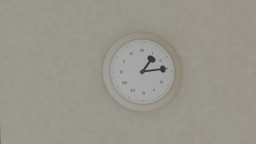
1:14
